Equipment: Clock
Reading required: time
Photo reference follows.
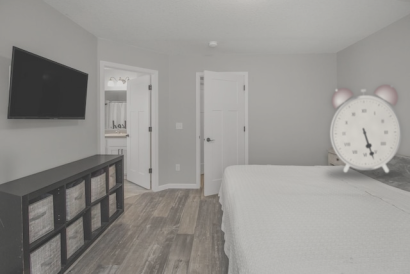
5:27
